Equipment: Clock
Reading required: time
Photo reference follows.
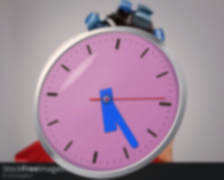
5:23:14
